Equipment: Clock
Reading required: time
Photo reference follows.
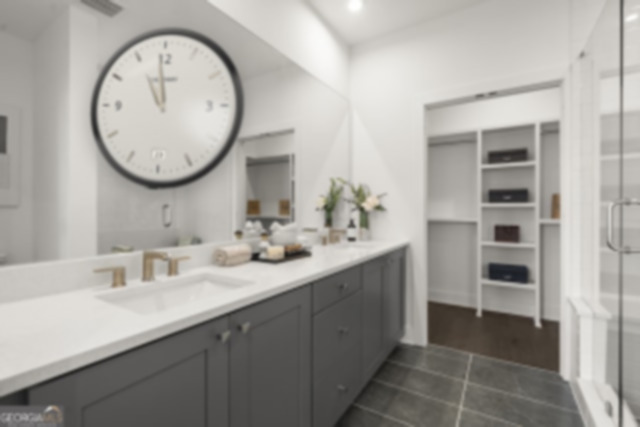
10:59
